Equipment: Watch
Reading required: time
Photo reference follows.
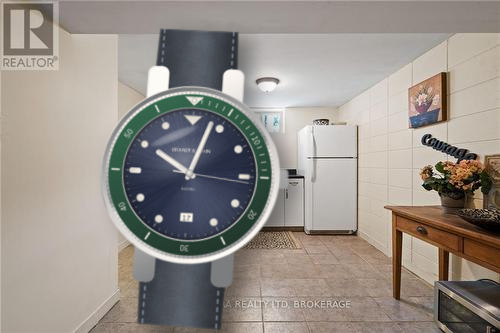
10:03:16
